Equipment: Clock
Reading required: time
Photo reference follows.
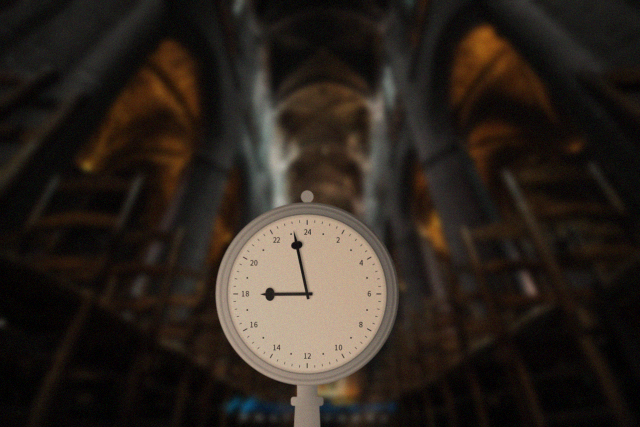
17:58
